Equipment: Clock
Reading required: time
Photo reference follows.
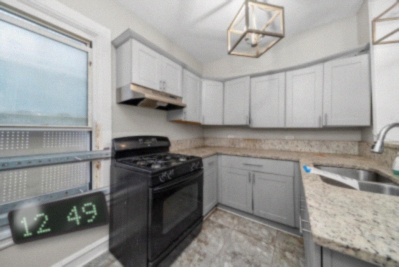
12:49
